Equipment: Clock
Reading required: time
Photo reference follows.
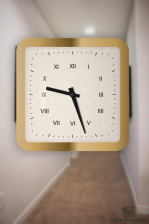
9:27
